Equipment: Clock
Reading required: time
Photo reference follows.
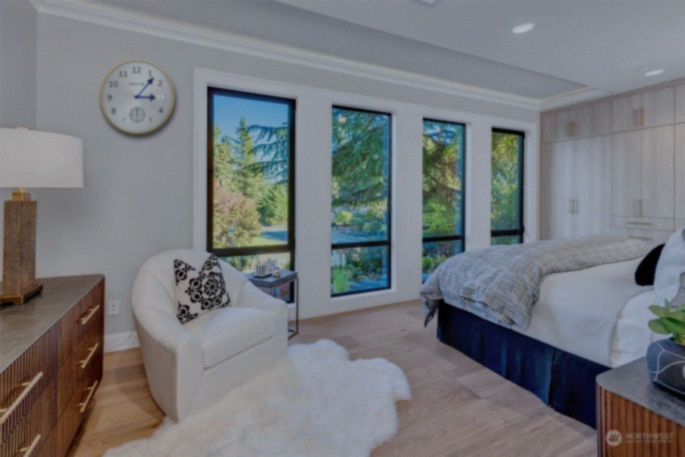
3:07
